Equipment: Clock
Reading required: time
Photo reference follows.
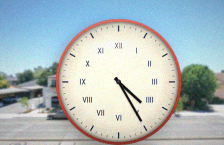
4:25
